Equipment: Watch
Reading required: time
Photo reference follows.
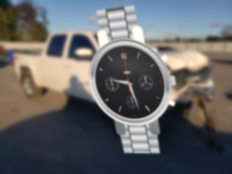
9:28
